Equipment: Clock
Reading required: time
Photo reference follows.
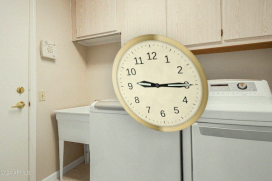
9:15
